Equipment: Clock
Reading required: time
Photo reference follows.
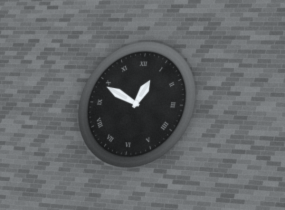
12:49
